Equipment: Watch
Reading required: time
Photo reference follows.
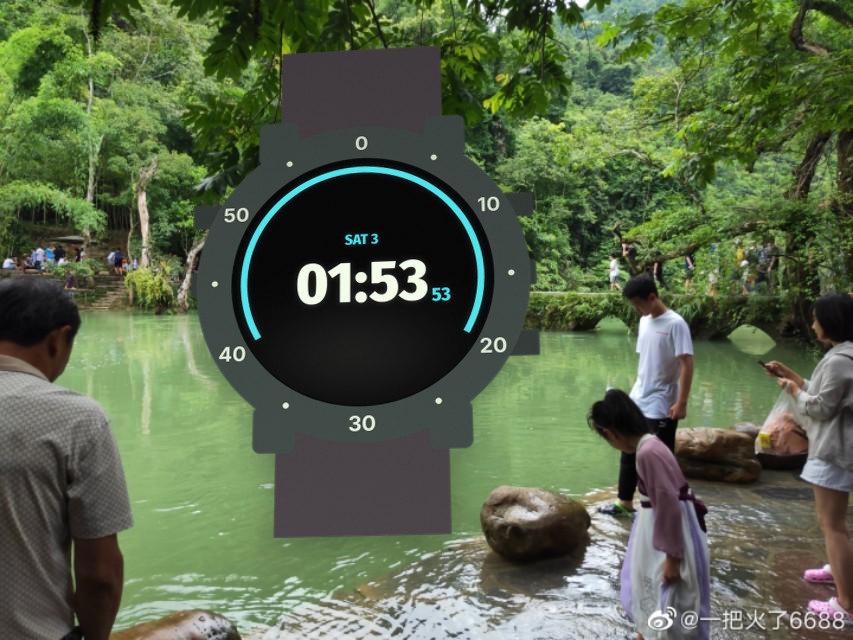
1:53:53
